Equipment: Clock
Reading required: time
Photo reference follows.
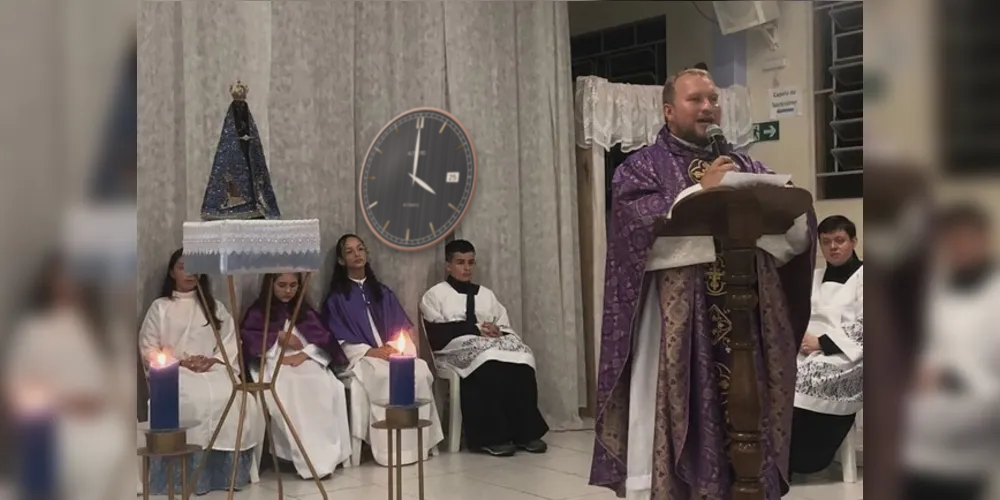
4:00
